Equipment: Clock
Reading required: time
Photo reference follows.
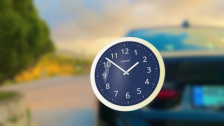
1:52
